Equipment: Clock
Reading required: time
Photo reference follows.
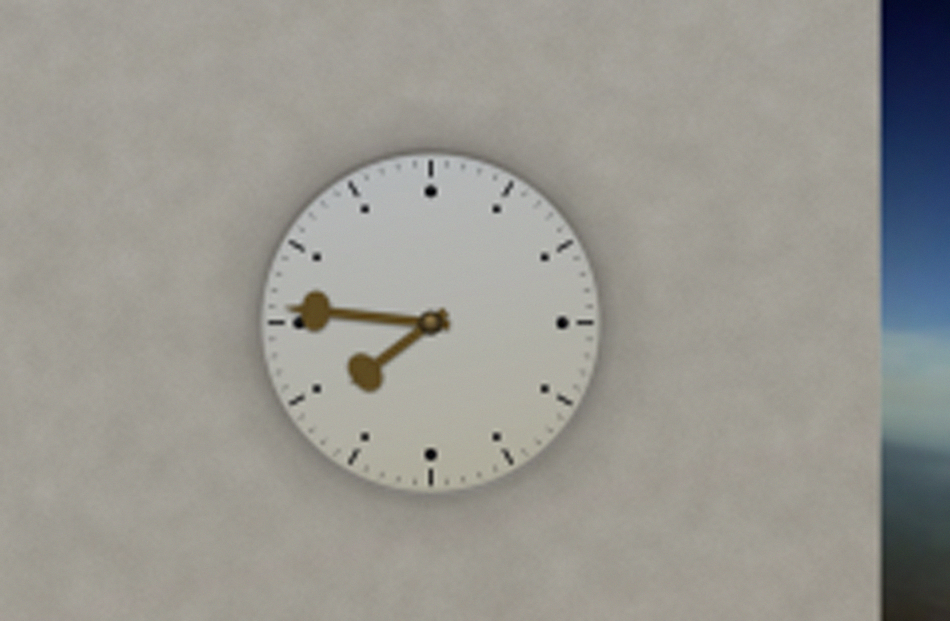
7:46
